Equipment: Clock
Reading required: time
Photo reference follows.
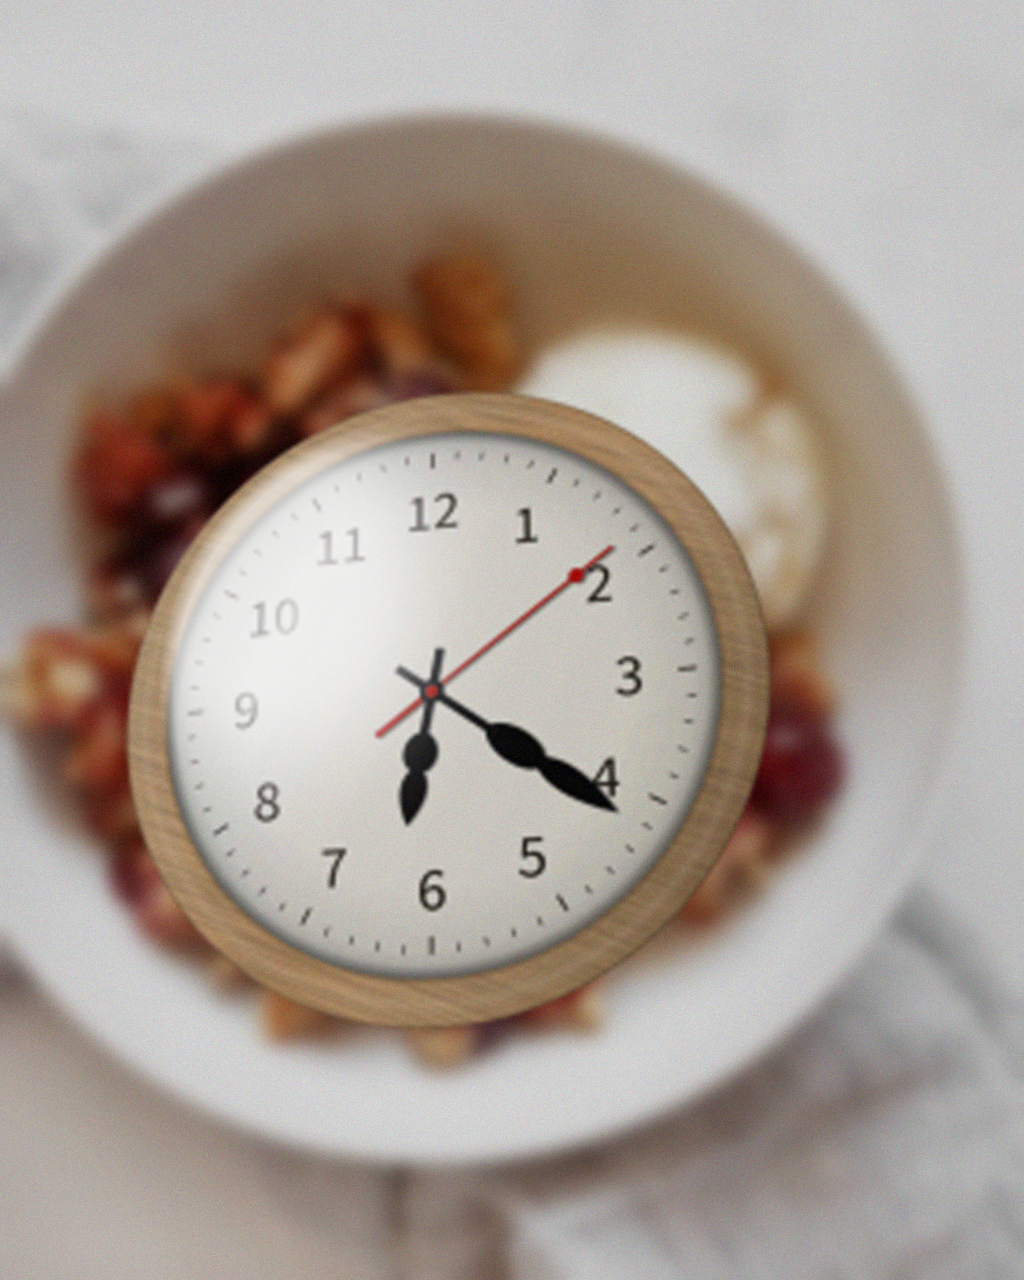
6:21:09
